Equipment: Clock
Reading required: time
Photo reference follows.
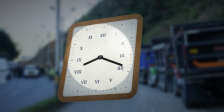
8:19
